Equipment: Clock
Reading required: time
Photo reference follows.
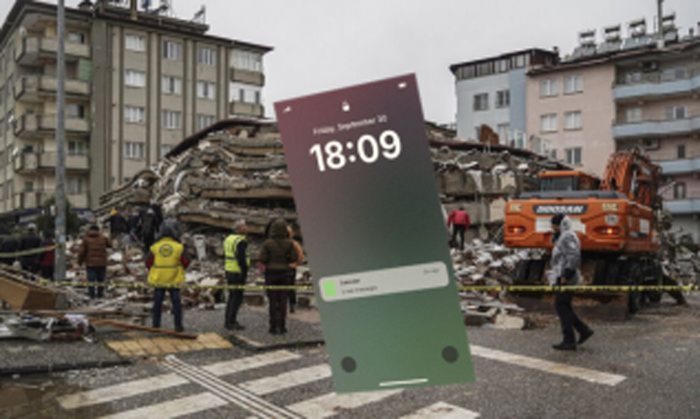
18:09
